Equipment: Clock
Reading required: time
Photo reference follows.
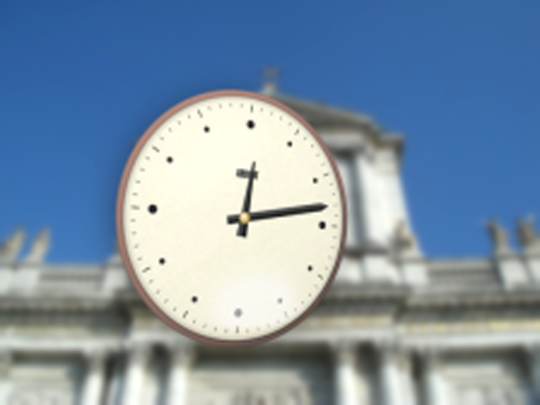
12:13
